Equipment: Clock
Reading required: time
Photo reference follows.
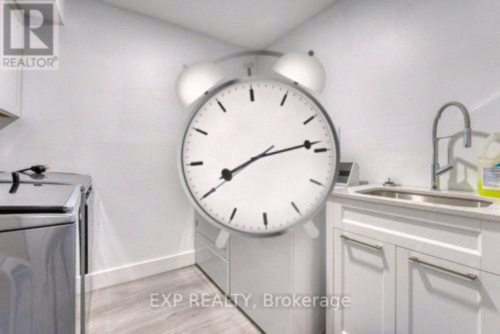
8:13:40
